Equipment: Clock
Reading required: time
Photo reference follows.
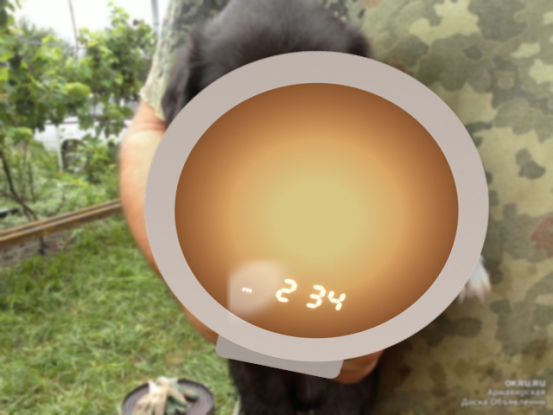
2:34
